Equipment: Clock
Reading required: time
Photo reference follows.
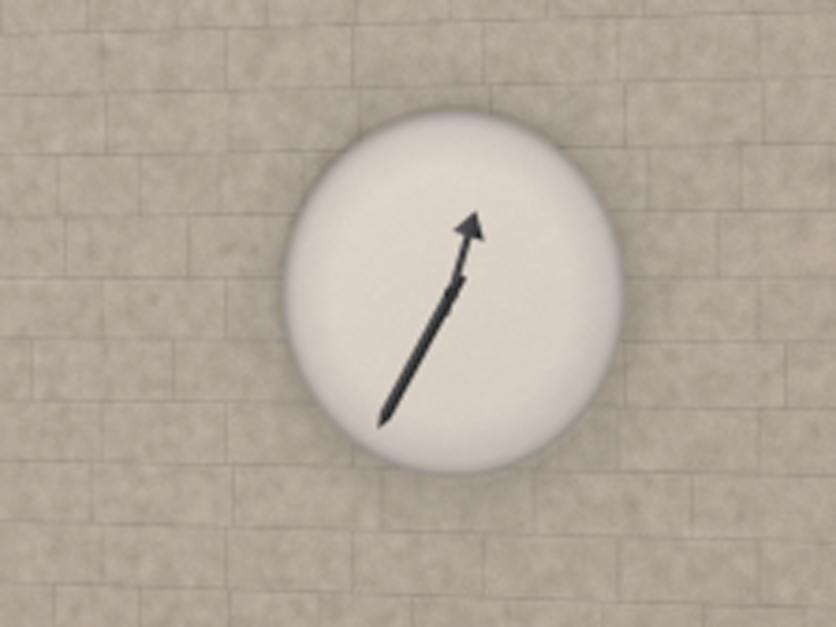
12:35
